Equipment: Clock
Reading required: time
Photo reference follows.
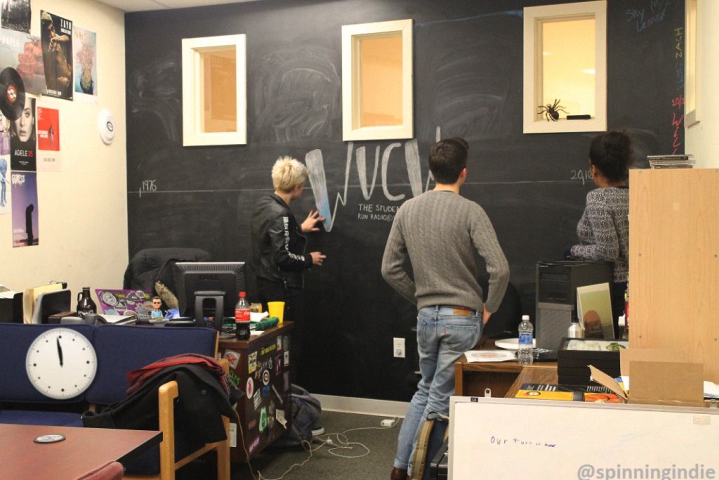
11:59
